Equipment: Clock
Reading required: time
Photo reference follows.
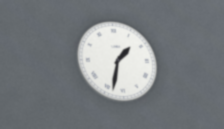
1:33
